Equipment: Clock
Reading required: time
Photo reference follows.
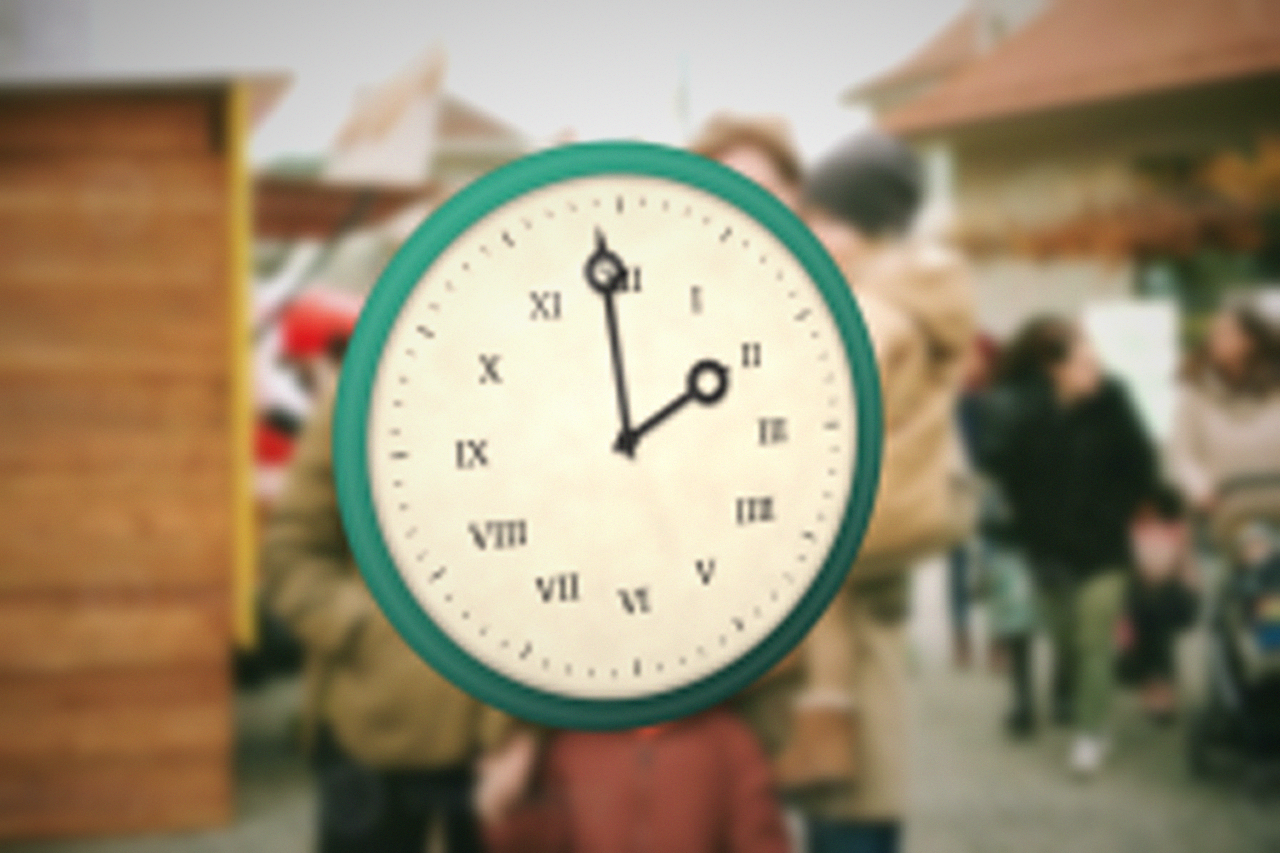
1:59
